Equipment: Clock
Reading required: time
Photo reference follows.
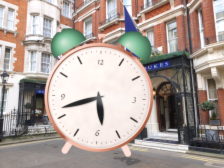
5:42
